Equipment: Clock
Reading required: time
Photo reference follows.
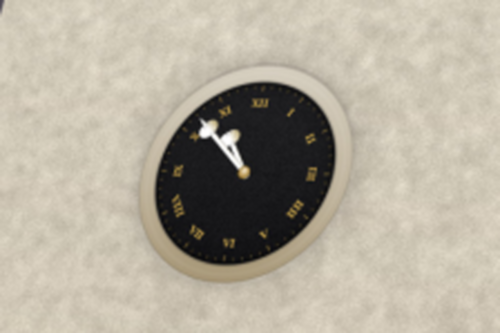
10:52
